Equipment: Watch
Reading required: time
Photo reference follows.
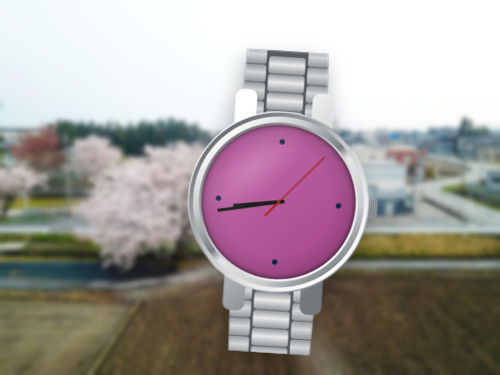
8:43:07
